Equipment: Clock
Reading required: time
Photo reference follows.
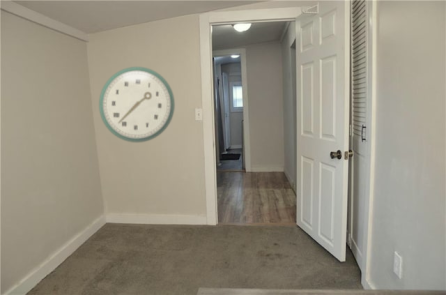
1:37
